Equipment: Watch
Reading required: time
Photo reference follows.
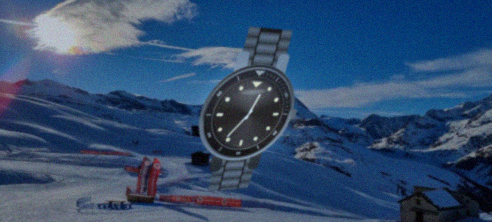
12:36
